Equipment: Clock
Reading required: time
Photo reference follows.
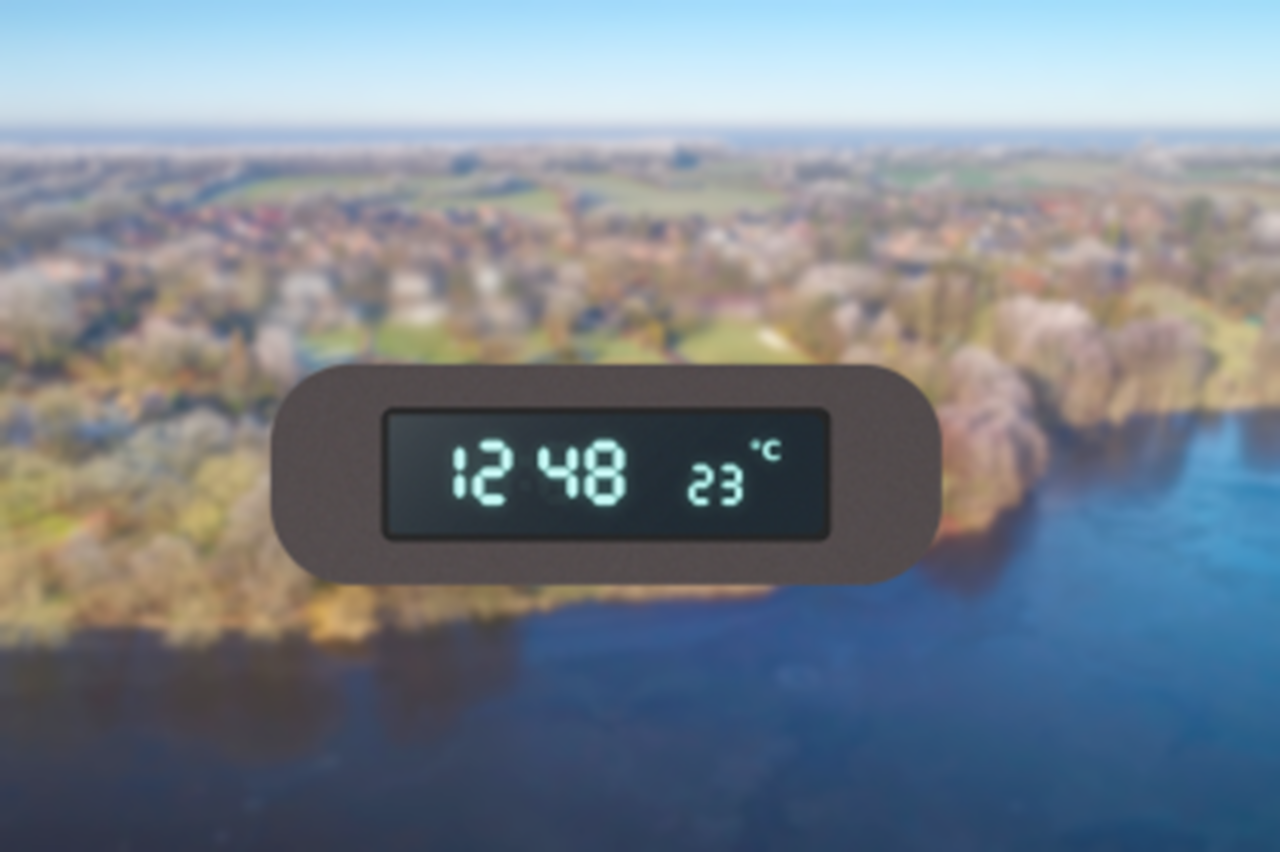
12:48
